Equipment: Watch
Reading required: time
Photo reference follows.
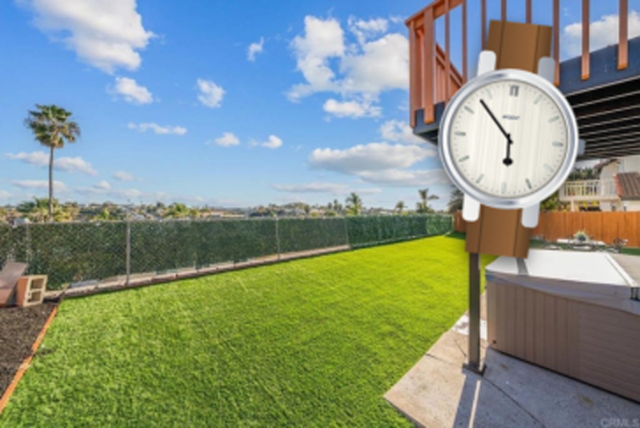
5:53
